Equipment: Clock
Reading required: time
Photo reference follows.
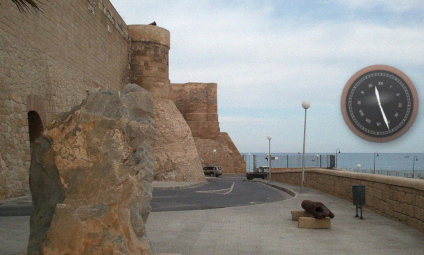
11:26
